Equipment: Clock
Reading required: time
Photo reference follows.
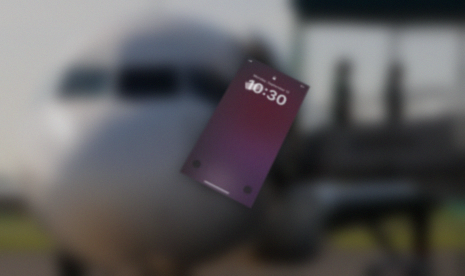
10:30
